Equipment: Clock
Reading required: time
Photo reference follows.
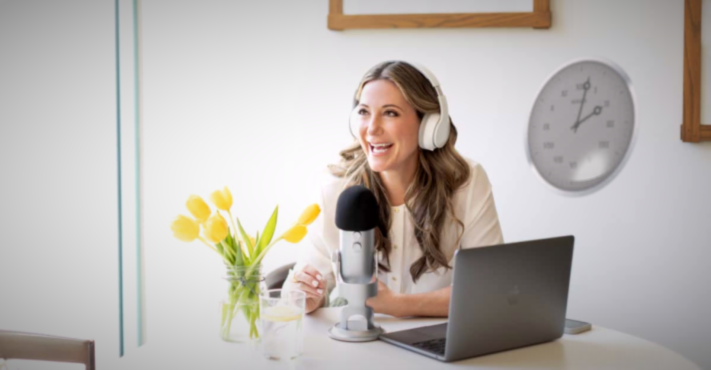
2:02
